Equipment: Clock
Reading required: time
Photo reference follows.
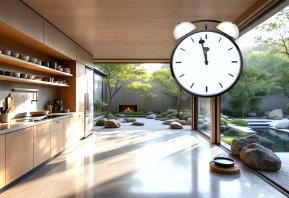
11:58
